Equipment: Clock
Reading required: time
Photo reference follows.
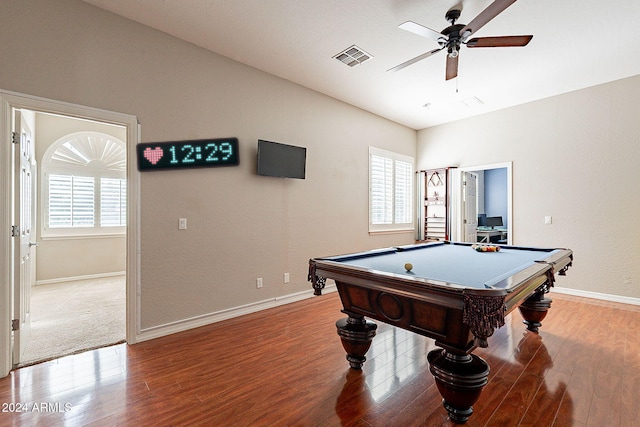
12:29
